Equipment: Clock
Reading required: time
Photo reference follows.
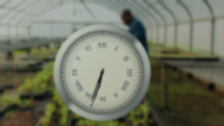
6:33
